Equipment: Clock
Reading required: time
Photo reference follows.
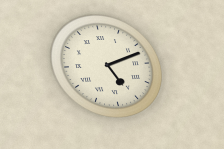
5:12
